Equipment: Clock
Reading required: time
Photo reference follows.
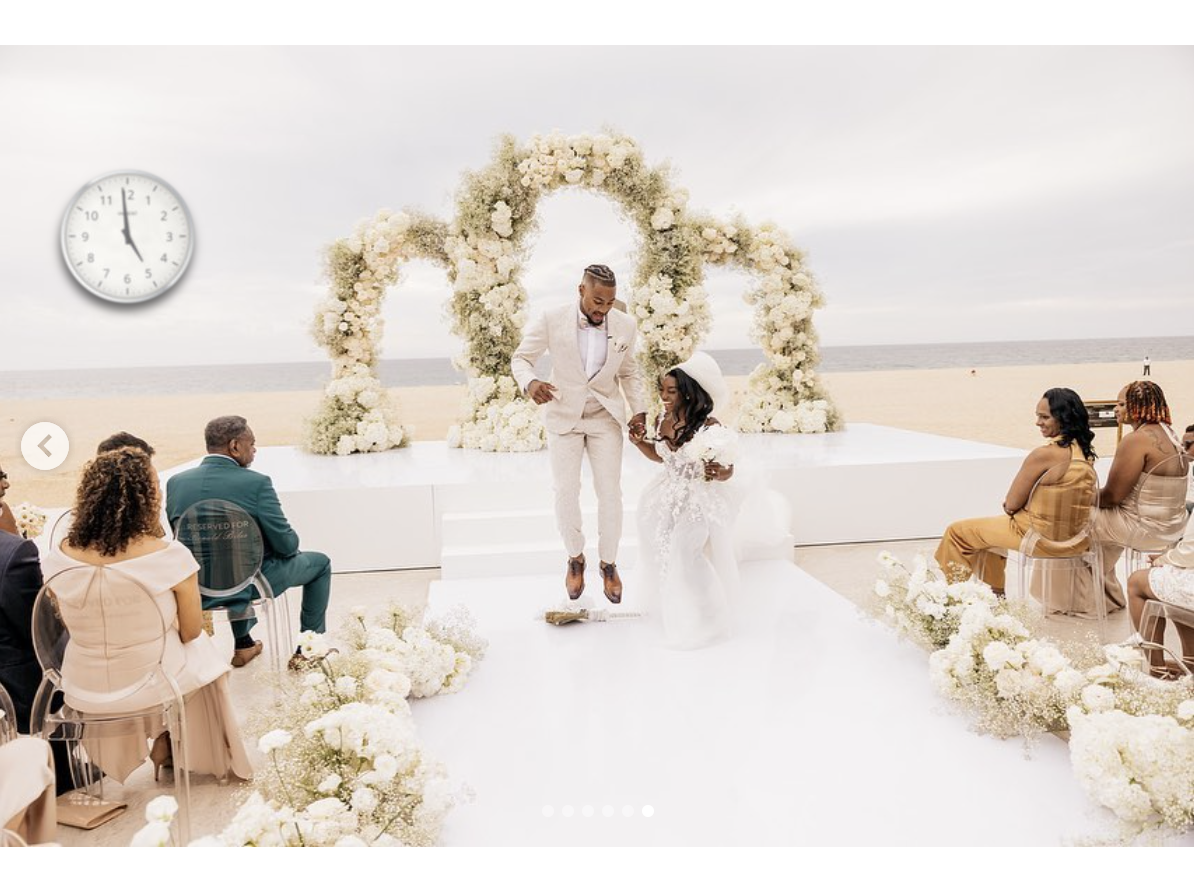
4:59
